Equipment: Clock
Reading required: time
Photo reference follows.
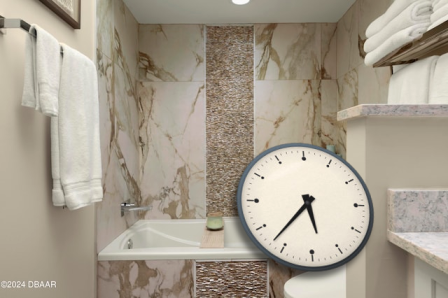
5:37
